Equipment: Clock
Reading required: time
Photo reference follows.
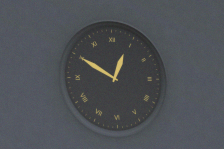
12:50
